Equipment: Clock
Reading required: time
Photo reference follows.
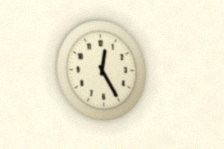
12:25
